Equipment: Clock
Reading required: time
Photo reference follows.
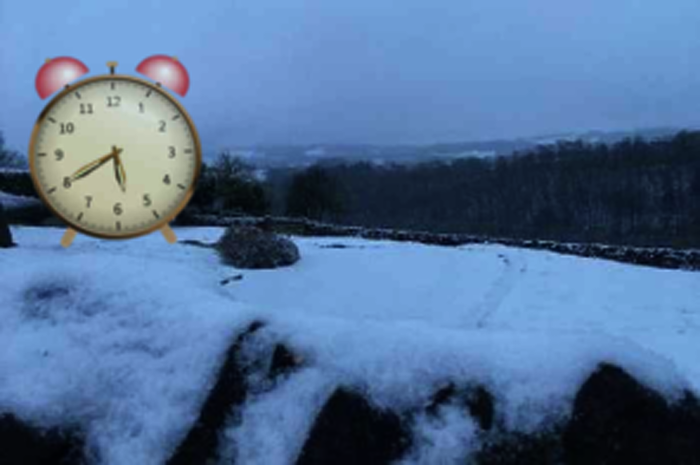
5:40
